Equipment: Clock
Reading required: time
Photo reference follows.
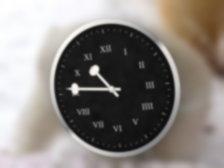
10:46
